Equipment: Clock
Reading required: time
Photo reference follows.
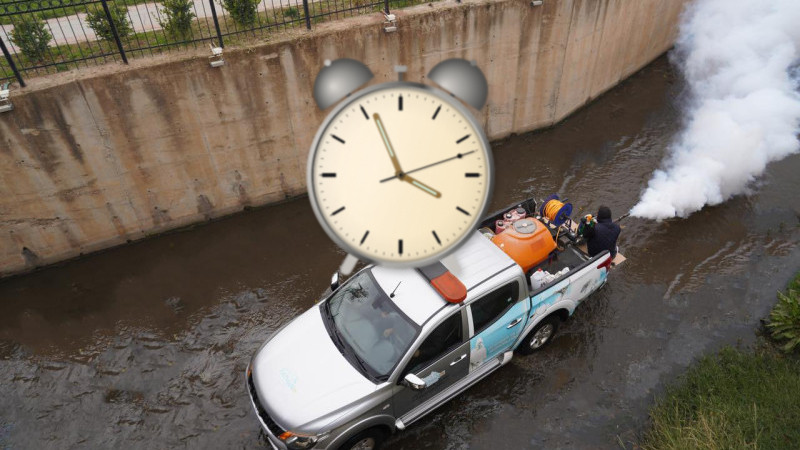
3:56:12
